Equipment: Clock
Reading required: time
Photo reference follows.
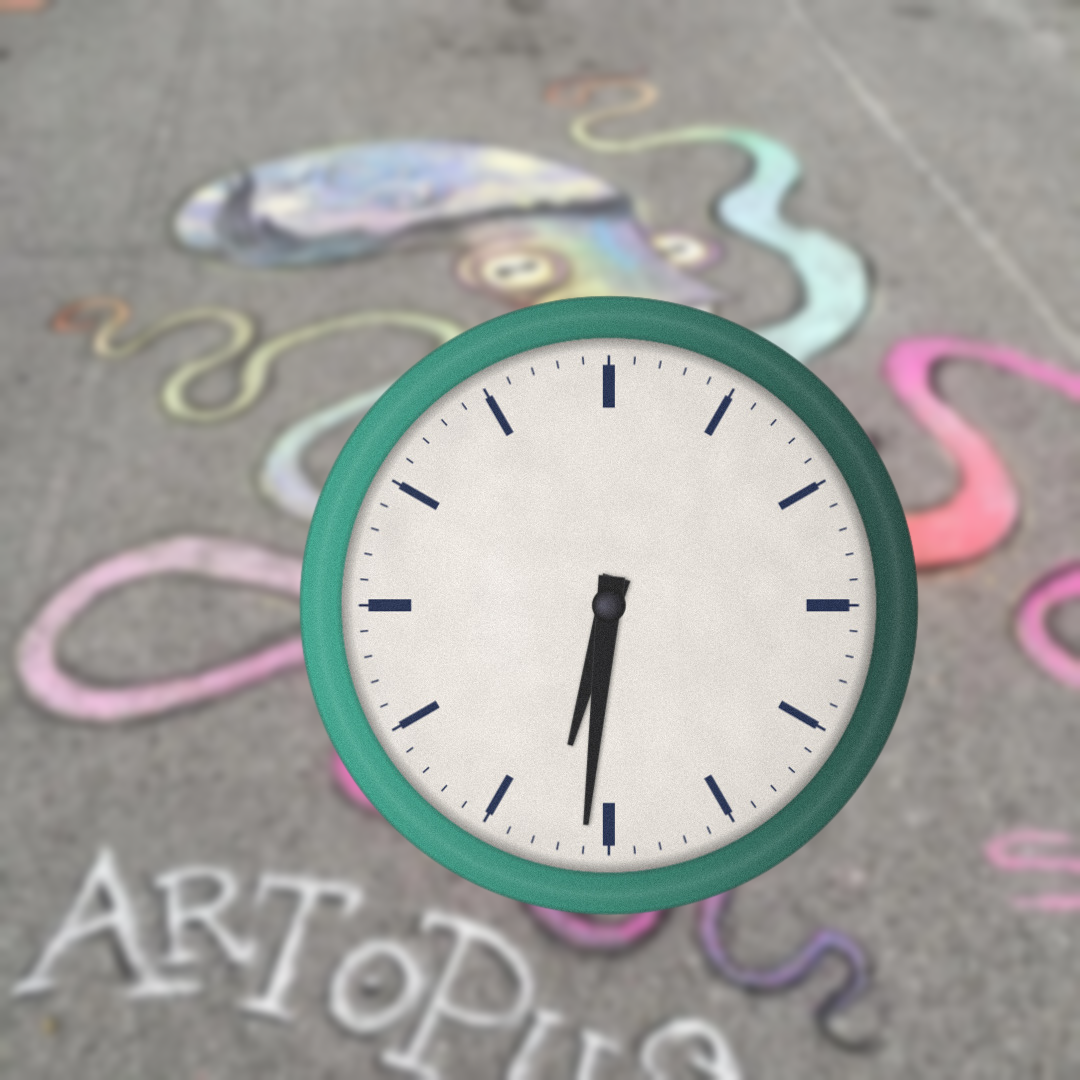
6:31
